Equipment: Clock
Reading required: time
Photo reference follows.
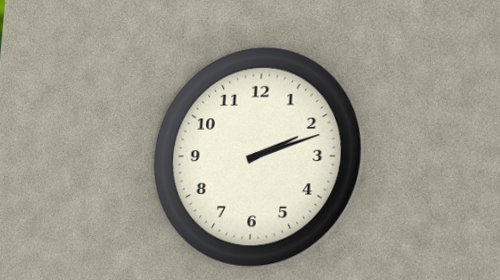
2:12
